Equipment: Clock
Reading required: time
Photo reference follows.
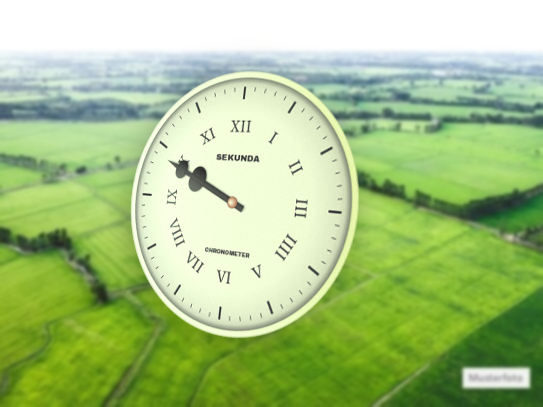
9:49
